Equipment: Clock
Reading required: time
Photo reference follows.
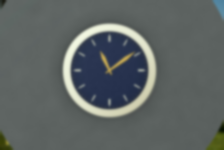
11:09
